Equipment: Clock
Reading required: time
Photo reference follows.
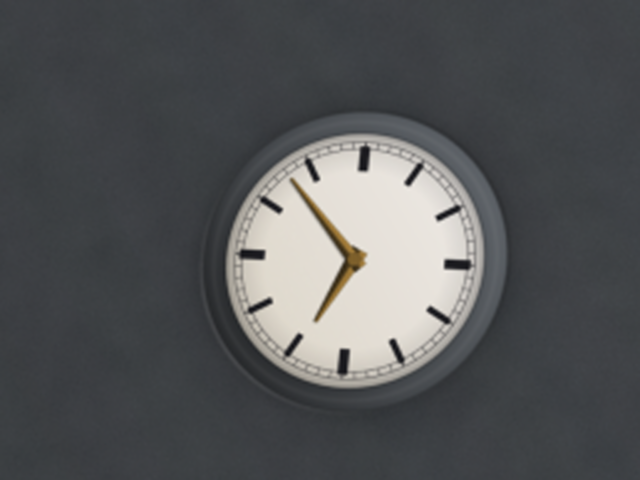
6:53
